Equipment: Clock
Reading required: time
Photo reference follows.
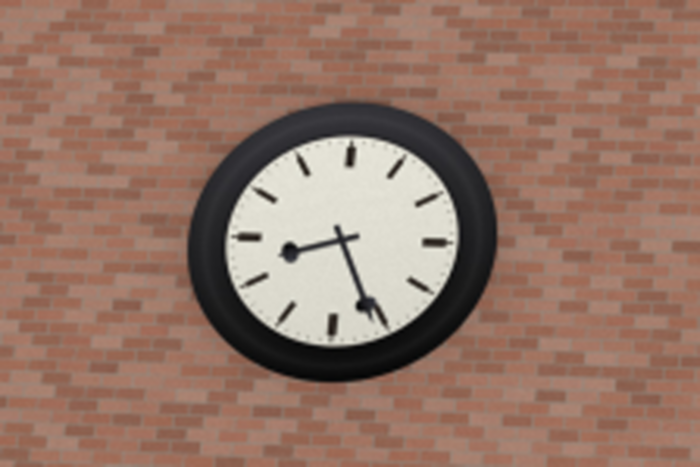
8:26
